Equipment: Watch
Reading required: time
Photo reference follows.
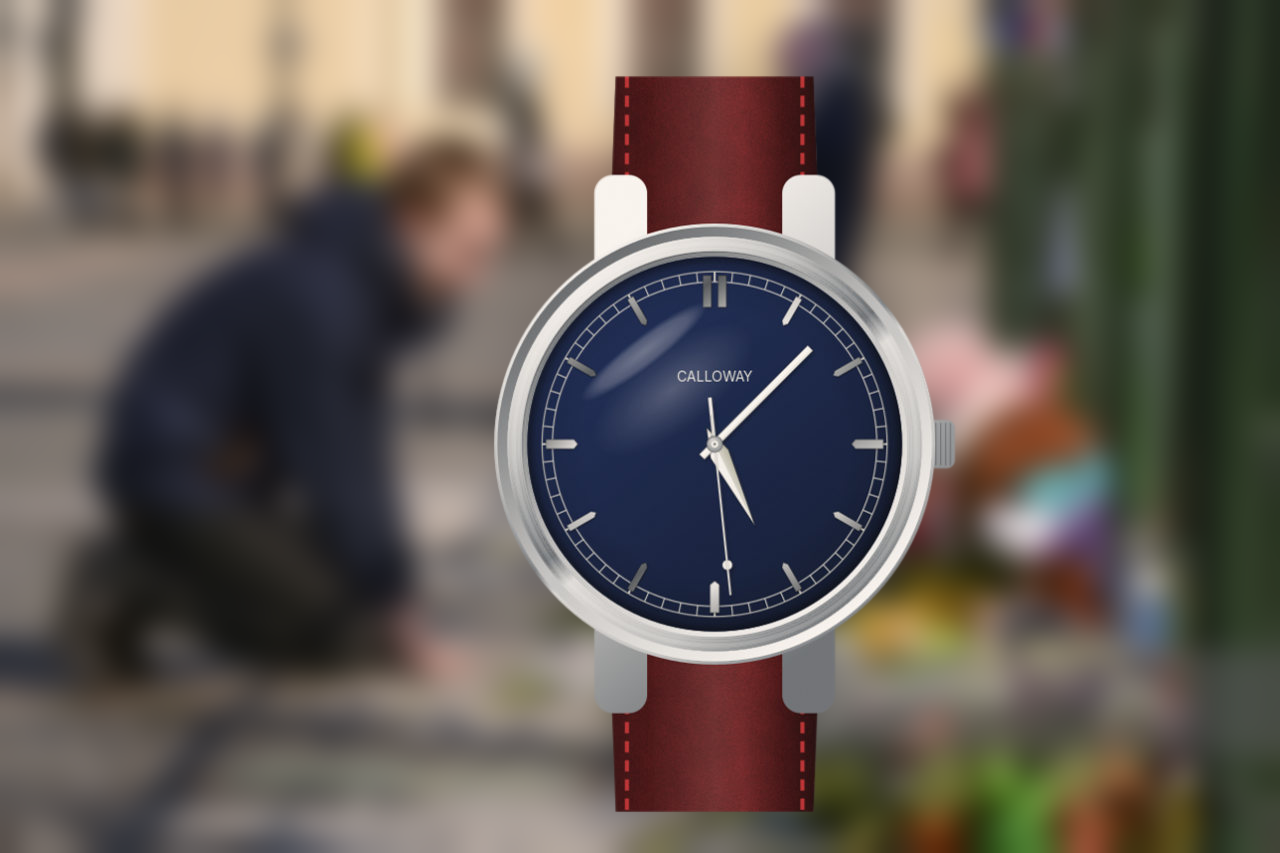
5:07:29
